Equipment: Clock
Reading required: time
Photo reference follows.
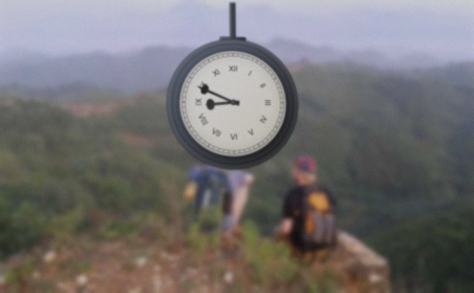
8:49
